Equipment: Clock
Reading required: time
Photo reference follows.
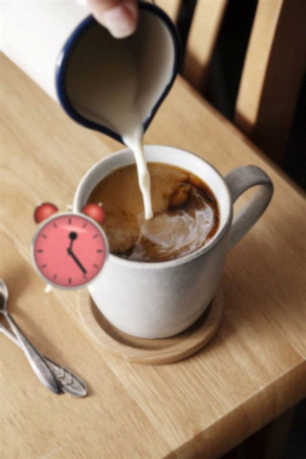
12:24
